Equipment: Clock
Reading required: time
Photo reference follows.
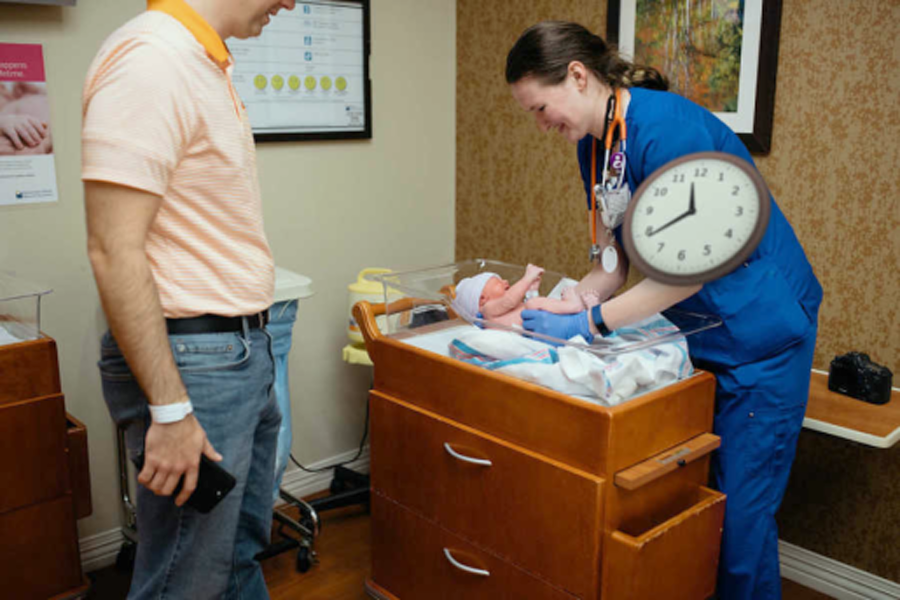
11:39
